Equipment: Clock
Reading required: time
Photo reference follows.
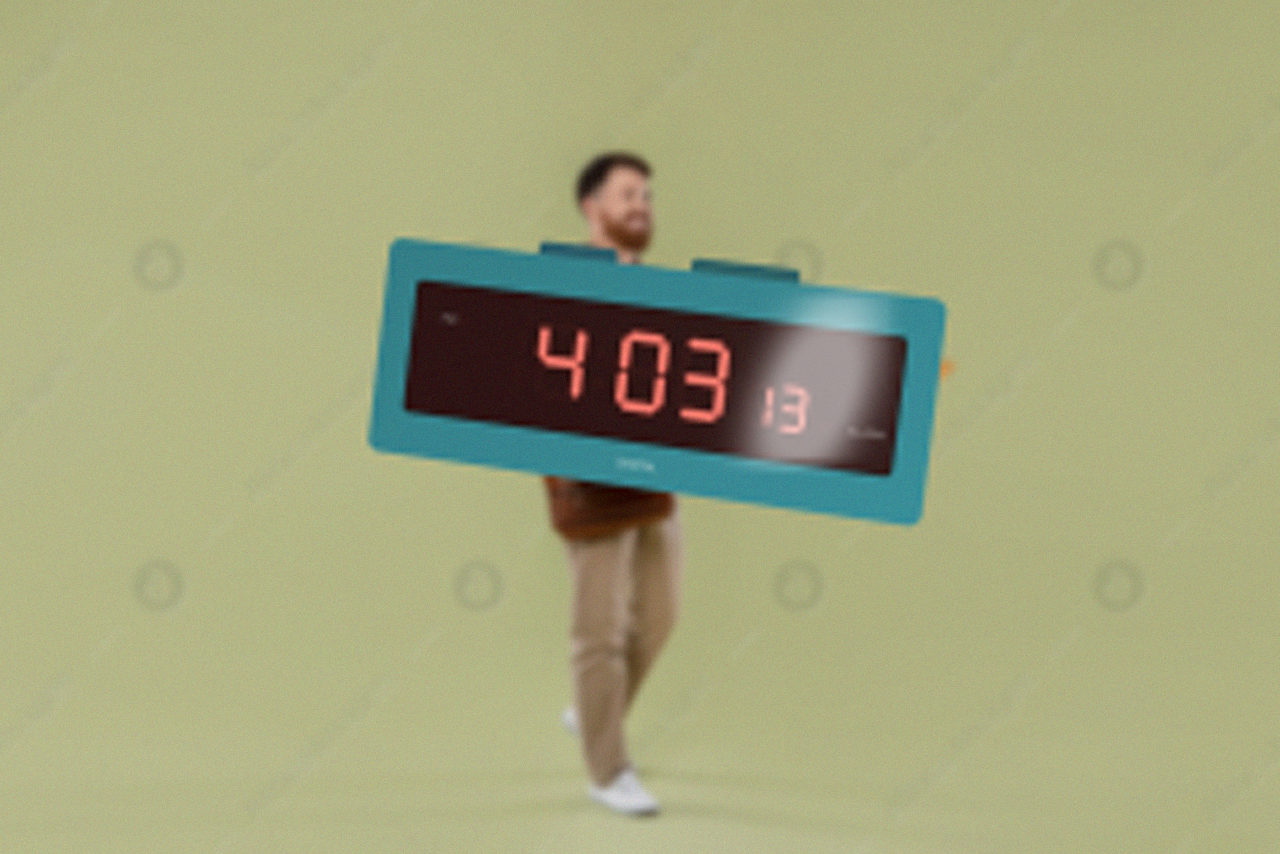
4:03:13
